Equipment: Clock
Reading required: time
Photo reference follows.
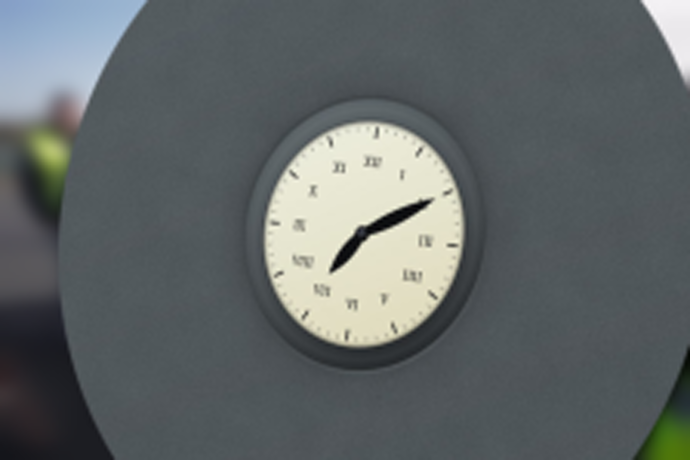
7:10
